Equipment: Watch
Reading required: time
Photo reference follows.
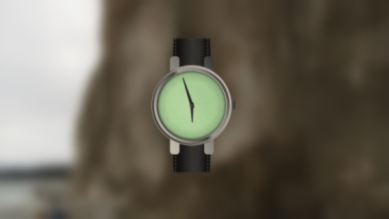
5:57
